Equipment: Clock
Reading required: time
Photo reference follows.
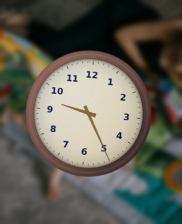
9:25
